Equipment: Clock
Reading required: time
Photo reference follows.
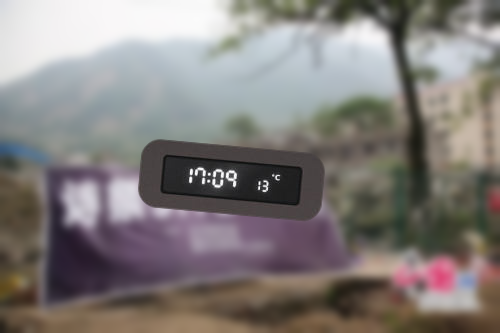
17:09
